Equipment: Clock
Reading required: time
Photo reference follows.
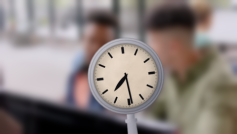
7:29
